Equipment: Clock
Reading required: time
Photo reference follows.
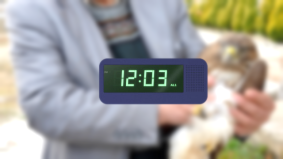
12:03
